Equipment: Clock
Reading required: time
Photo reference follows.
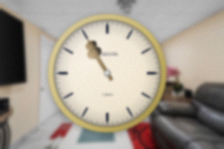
10:55
